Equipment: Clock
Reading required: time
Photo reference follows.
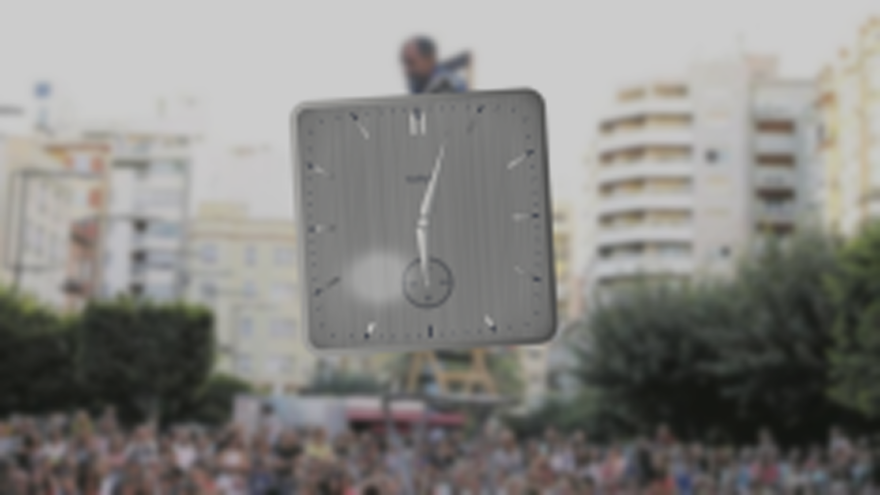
6:03
